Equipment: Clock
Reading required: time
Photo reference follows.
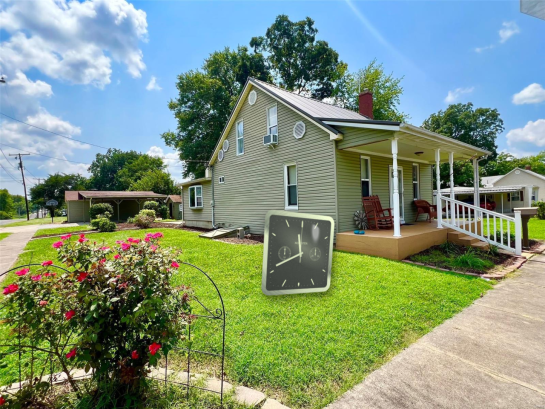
11:41
